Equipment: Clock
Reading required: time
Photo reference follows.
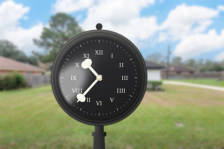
10:37
